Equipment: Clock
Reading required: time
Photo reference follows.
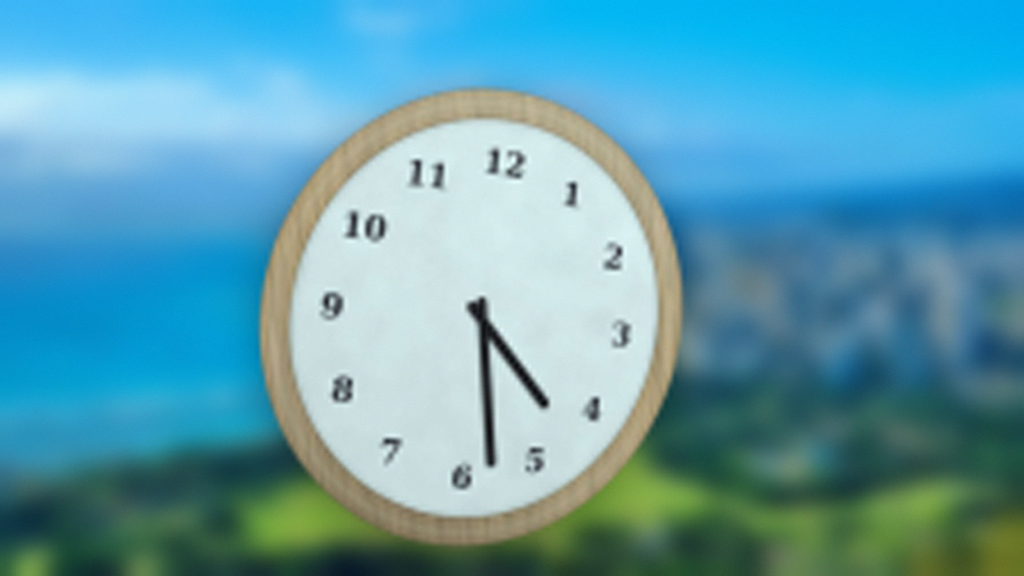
4:28
